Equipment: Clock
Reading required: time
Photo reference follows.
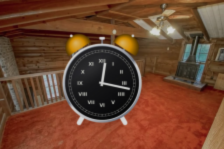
12:17
